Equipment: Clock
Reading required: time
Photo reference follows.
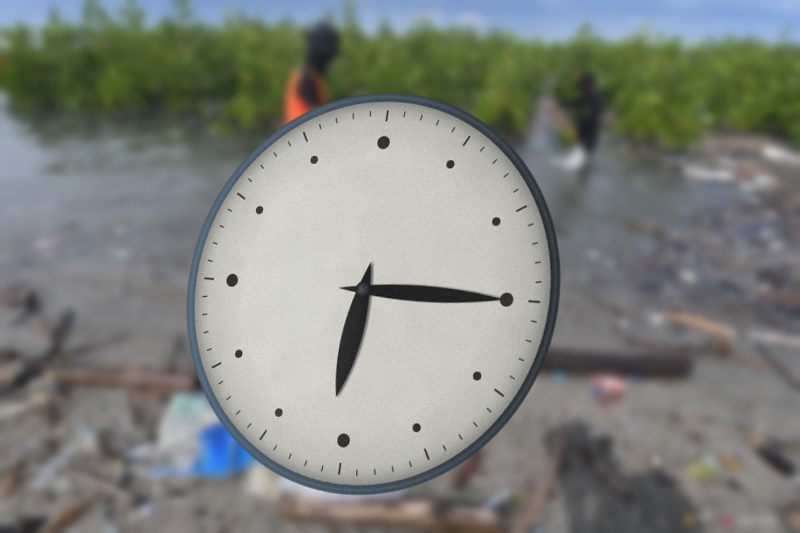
6:15
